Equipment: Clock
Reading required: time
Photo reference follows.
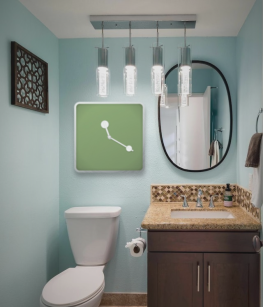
11:20
